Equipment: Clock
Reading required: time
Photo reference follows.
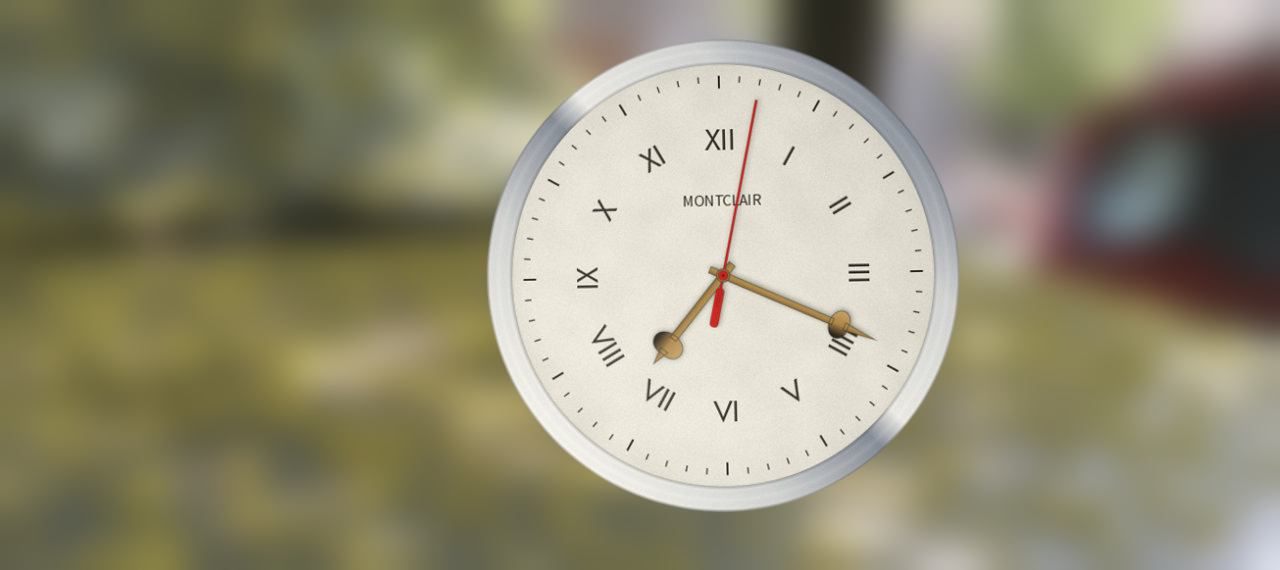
7:19:02
